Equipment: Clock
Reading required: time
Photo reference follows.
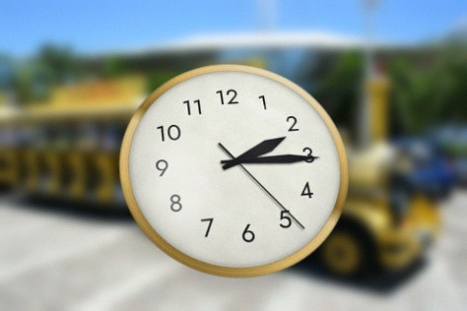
2:15:24
